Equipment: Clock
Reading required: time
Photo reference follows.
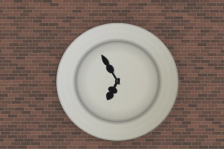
6:55
